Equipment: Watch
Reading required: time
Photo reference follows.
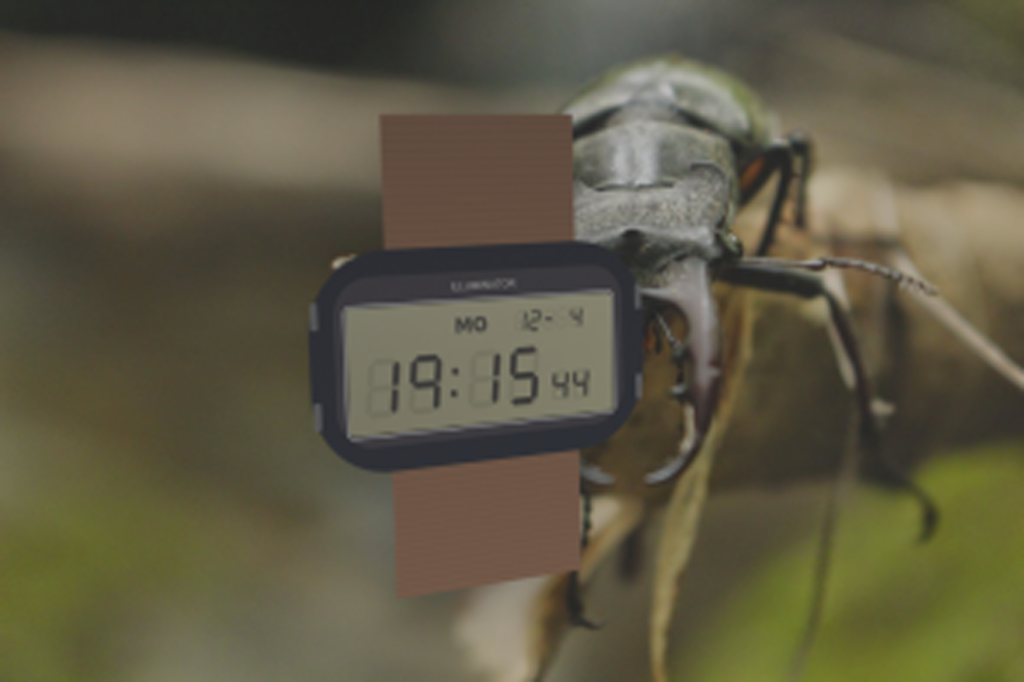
19:15:44
